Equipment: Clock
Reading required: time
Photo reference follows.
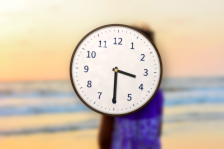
3:30
